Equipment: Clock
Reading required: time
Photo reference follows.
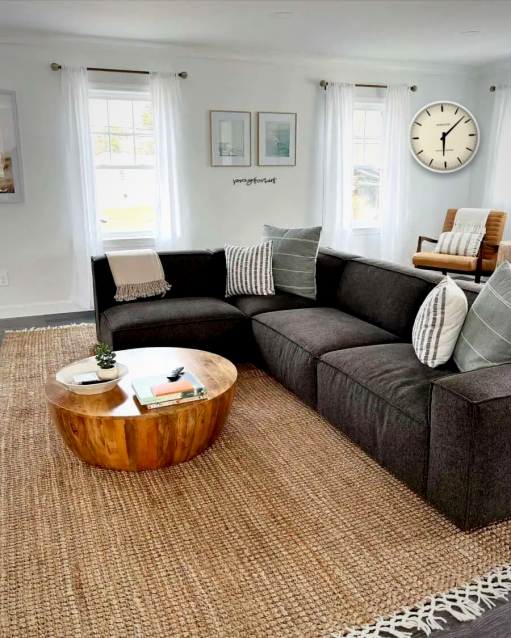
6:08
